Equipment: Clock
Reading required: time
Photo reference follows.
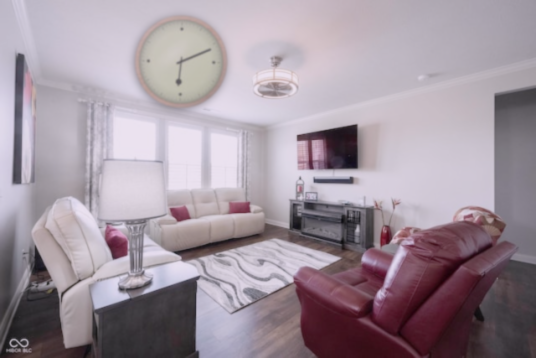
6:11
